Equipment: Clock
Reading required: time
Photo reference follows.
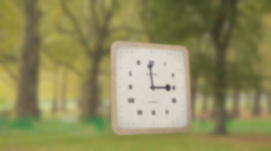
2:59
